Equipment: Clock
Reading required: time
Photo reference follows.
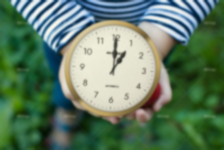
1:00
